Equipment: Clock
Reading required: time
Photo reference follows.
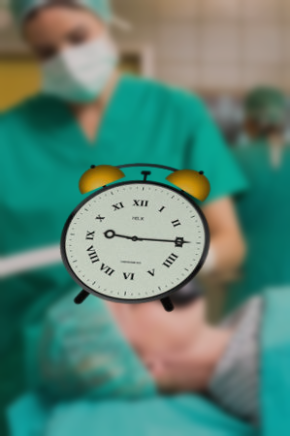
9:15
